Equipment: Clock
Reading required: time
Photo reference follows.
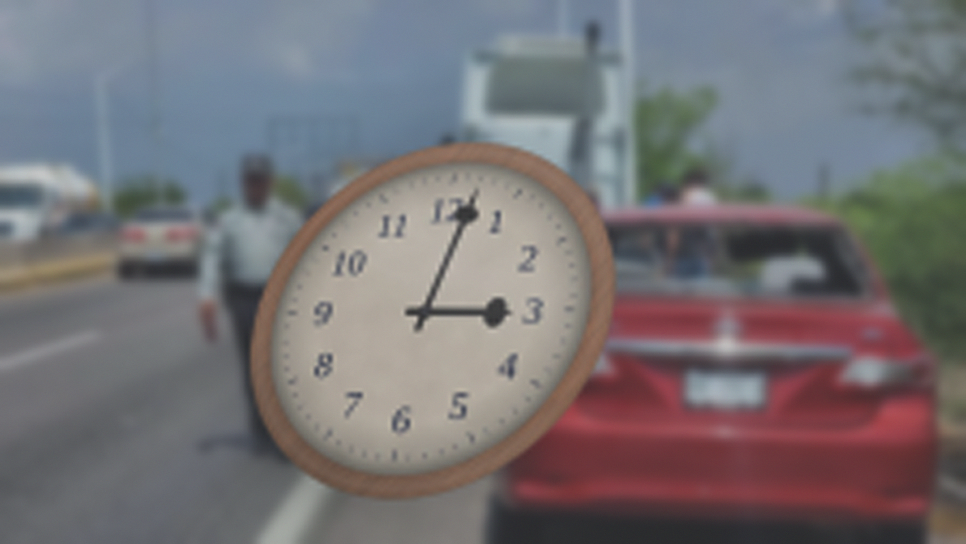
3:02
